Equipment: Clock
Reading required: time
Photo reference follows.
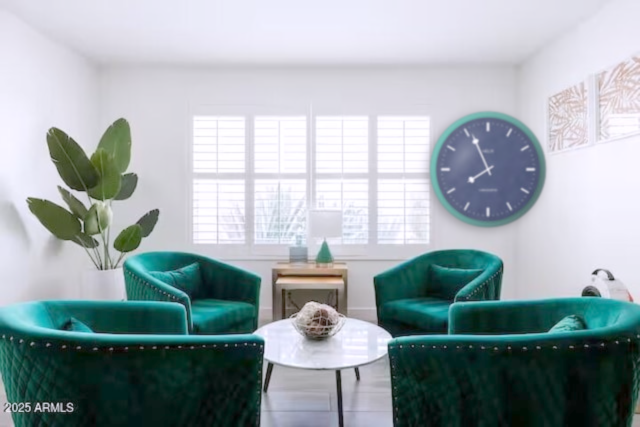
7:56
